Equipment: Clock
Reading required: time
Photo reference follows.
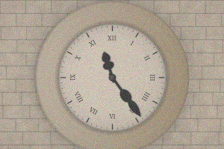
11:24
